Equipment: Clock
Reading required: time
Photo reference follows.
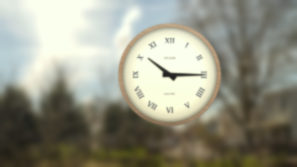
10:15
